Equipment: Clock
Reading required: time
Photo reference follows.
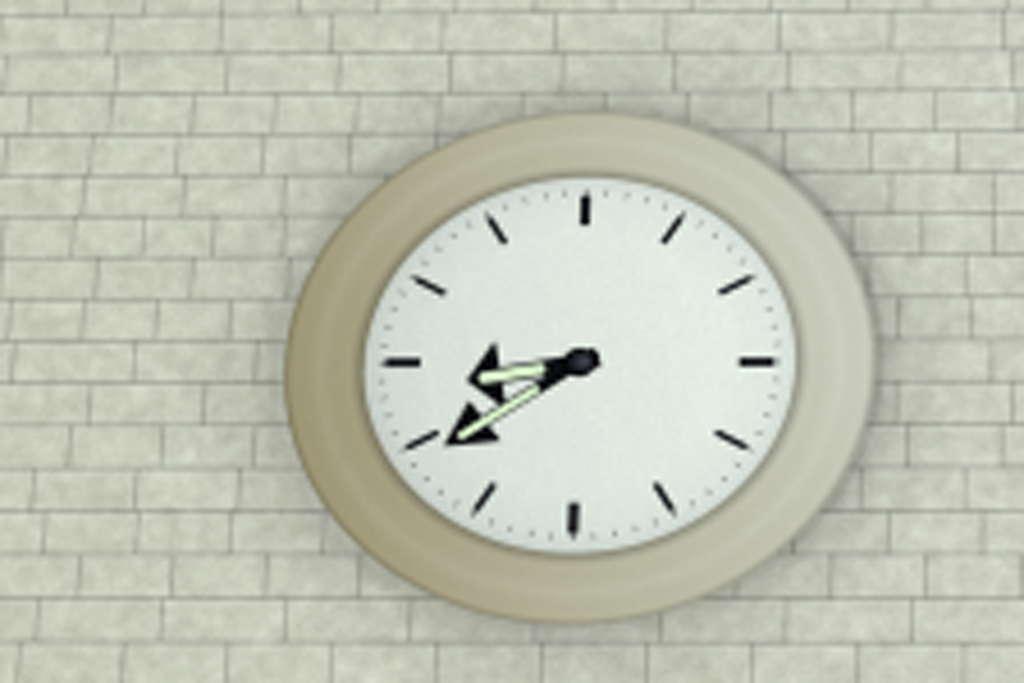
8:39
